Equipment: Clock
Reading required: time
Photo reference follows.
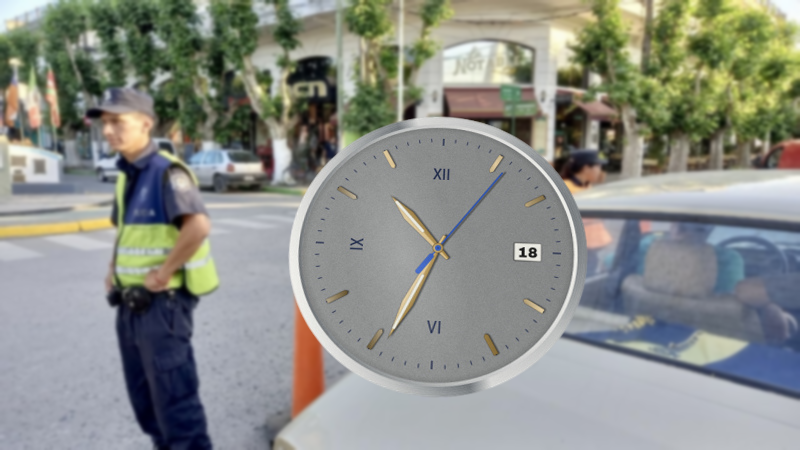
10:34:06
